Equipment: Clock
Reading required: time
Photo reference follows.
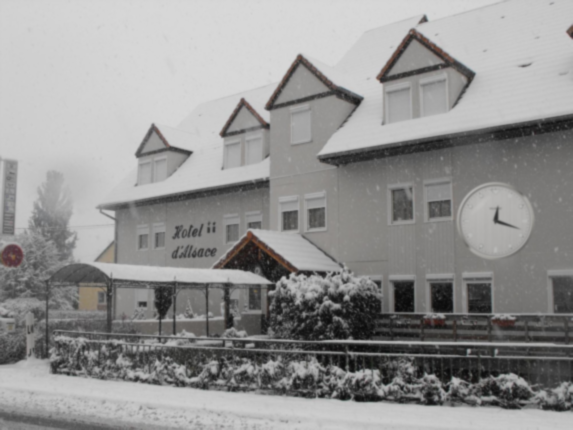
12:18
